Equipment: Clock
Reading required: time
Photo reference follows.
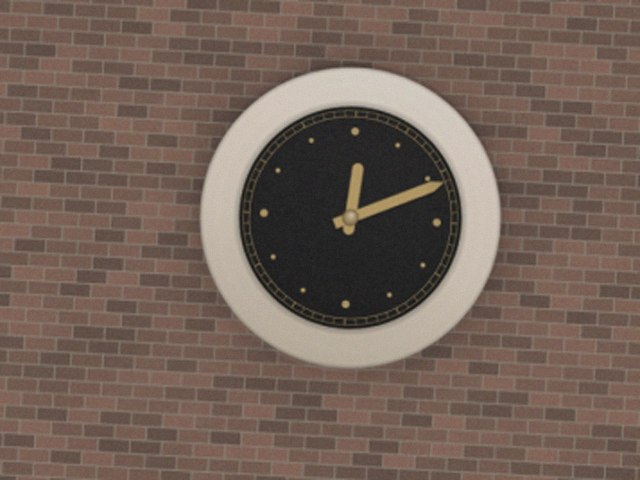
12:11
